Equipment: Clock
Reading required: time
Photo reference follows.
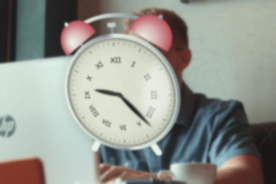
9:23
